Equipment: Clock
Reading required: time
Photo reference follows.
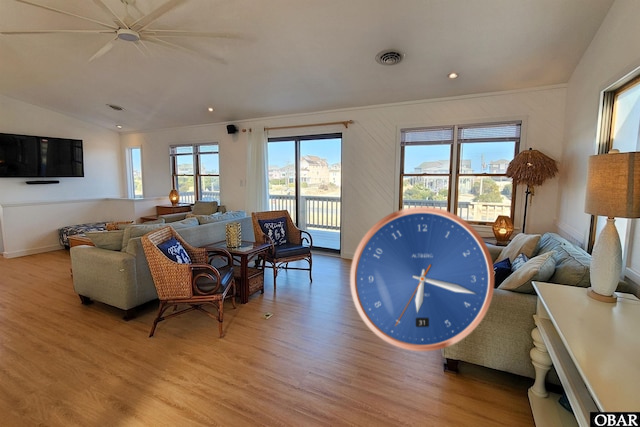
6:17:35
